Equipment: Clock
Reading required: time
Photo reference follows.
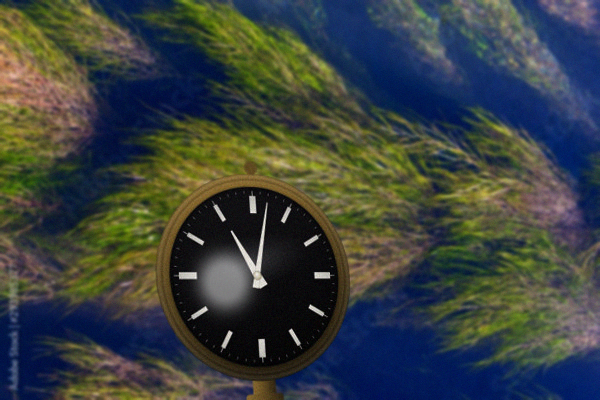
11:02
